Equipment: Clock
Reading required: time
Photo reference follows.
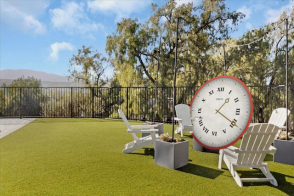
1:20
